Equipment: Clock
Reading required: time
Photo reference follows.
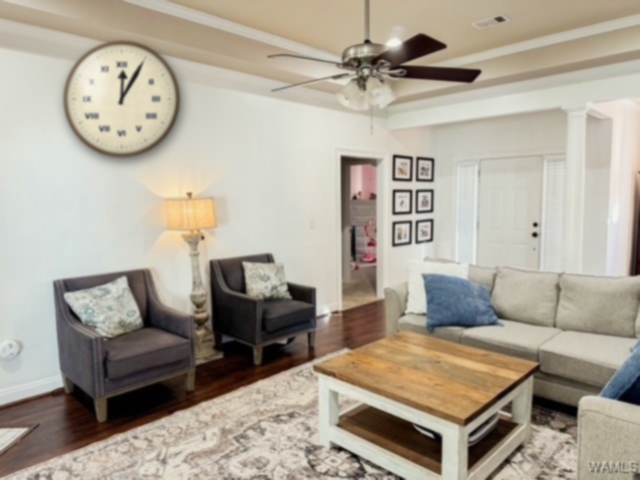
12:05
